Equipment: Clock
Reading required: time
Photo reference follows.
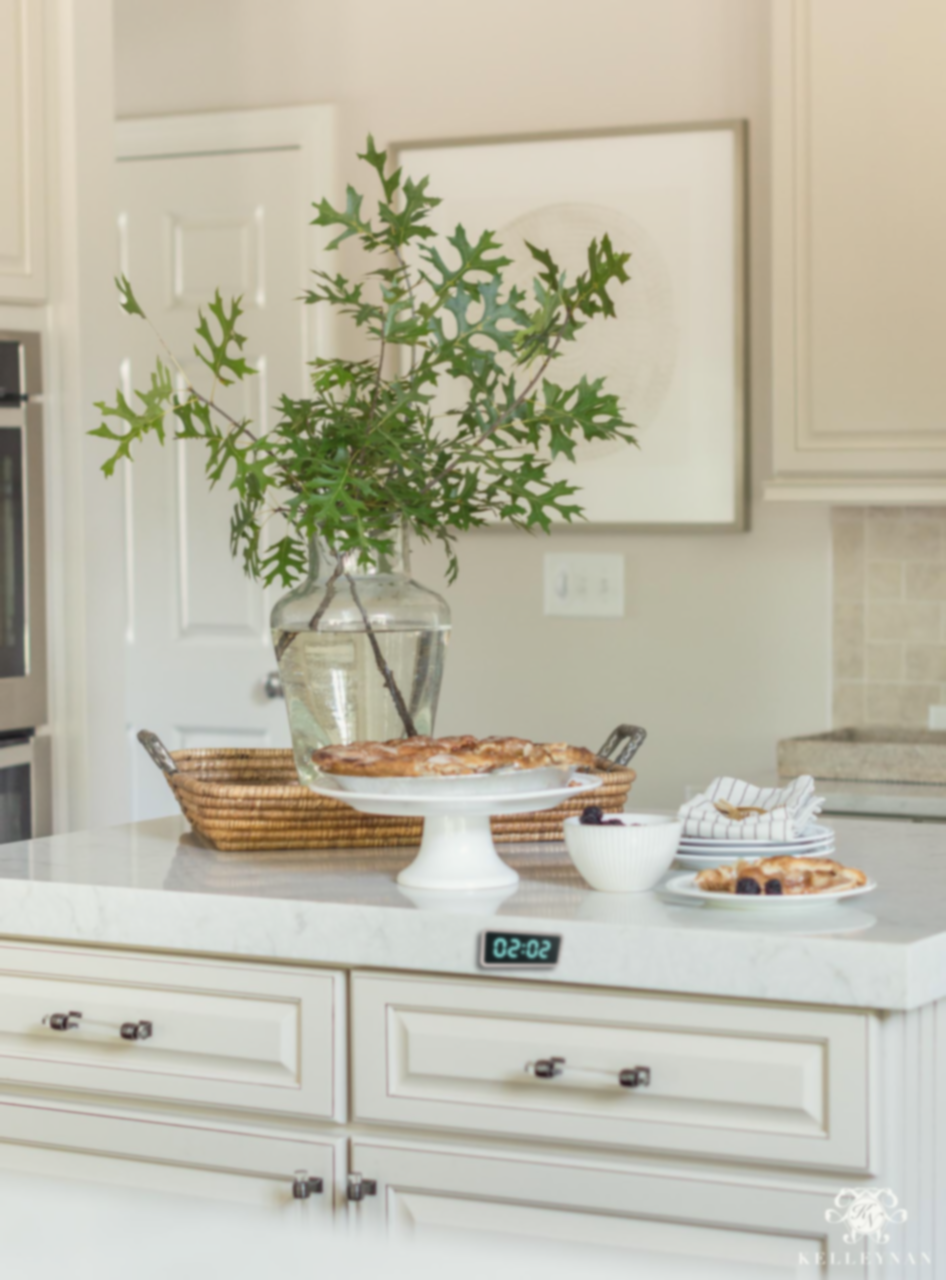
2:02
